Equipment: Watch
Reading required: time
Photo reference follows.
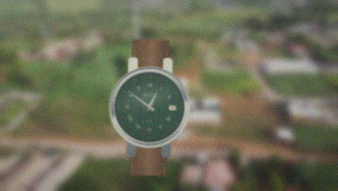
12:51
